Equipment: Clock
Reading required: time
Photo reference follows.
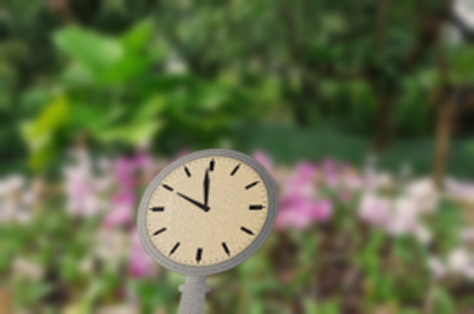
9:59
